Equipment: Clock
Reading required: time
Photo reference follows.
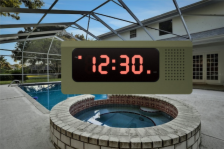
12:30
